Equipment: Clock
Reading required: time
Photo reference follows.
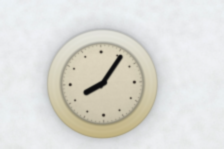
8:06
